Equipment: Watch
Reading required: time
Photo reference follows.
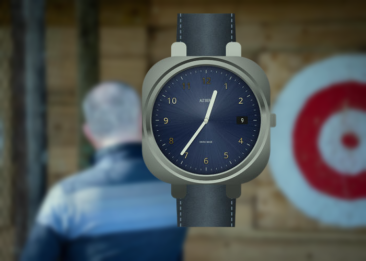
12:36
